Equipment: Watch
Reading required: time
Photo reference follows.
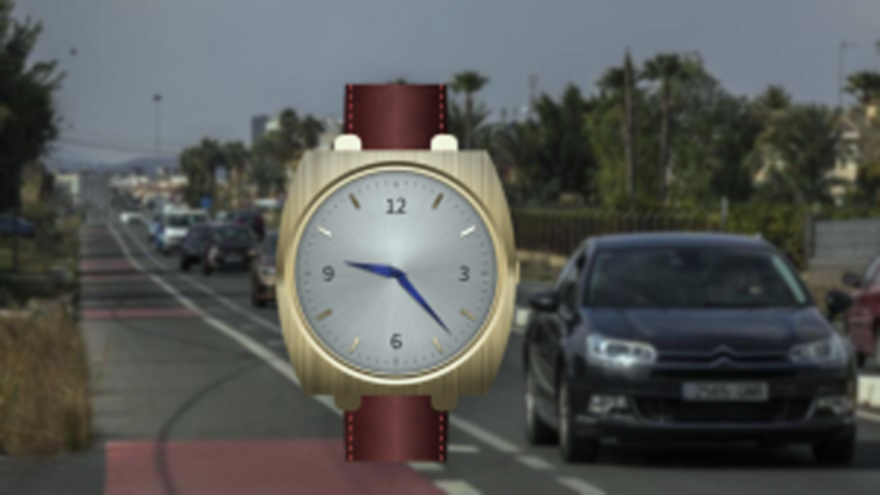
9:23
